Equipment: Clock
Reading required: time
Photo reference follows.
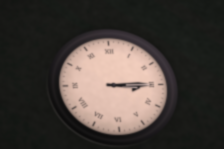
3:15
